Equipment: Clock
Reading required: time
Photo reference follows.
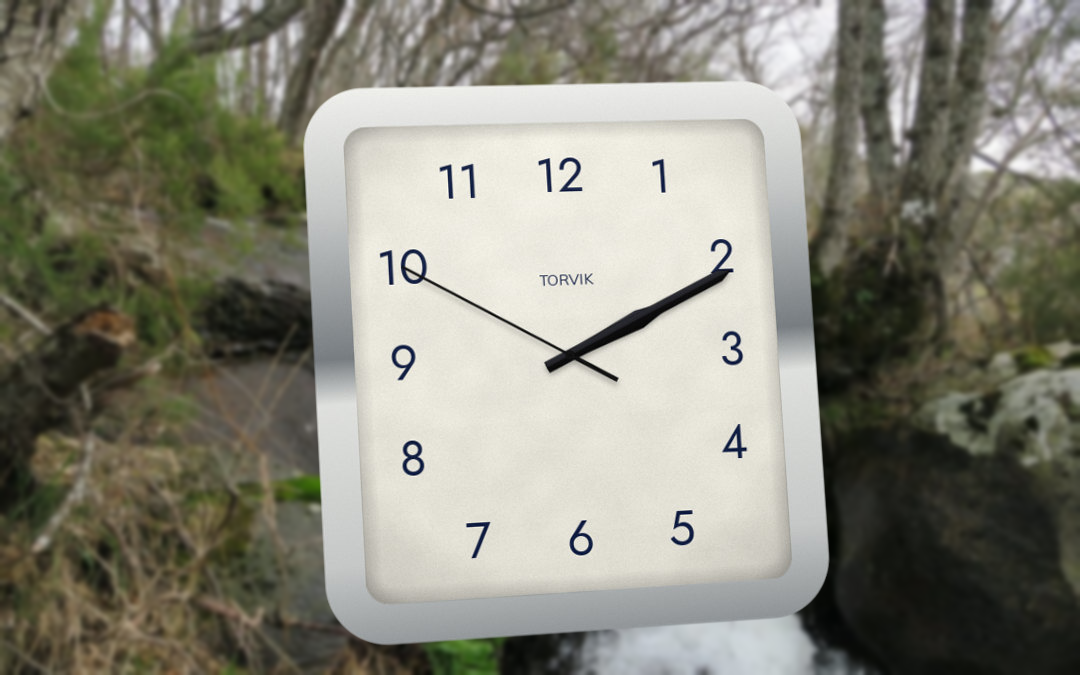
2:10:50
